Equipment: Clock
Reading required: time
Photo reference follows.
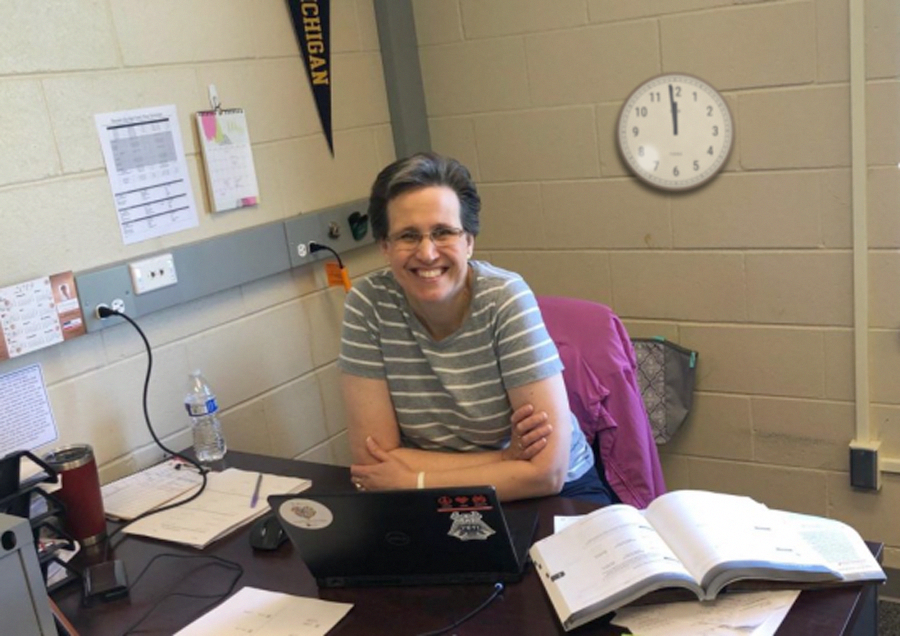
11:59
